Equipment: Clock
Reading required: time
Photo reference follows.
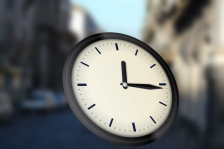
12:16
